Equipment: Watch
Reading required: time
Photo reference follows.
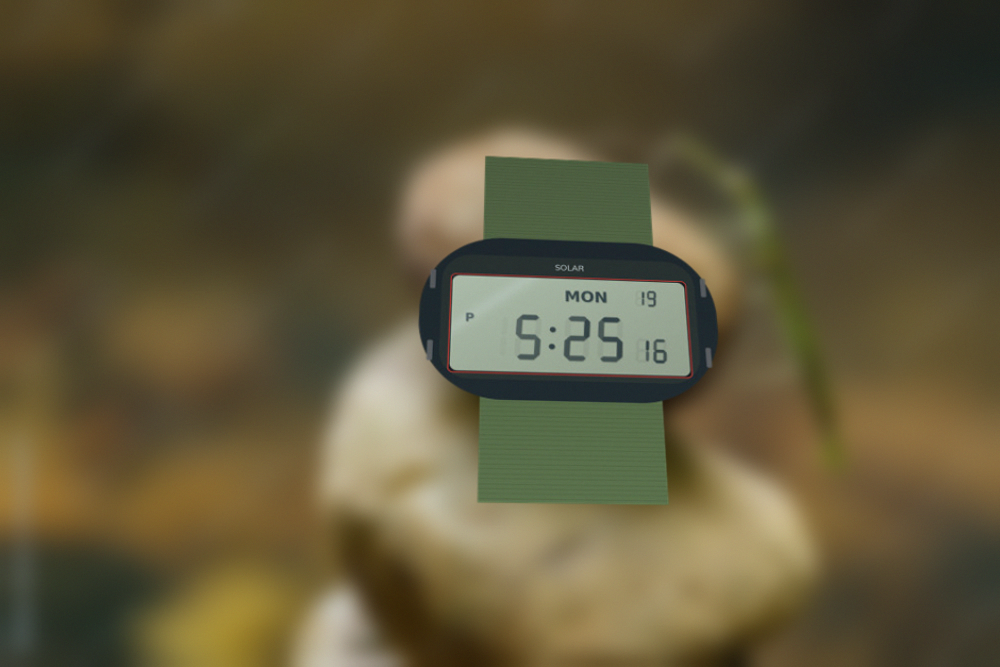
5:25:16
